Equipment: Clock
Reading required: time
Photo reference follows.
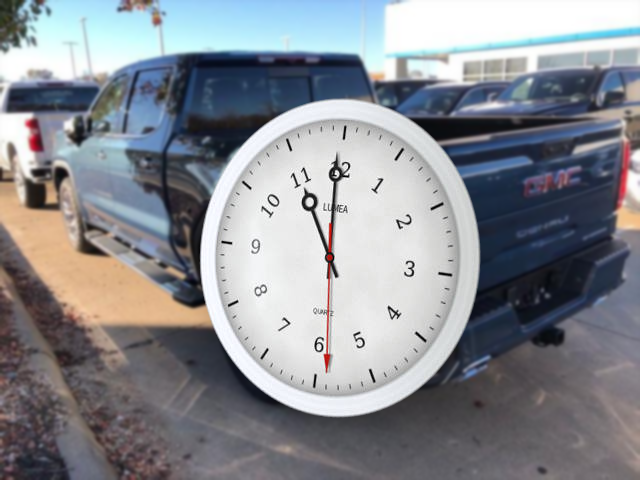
10:59:29
